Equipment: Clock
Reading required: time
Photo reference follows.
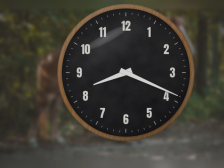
8:19
